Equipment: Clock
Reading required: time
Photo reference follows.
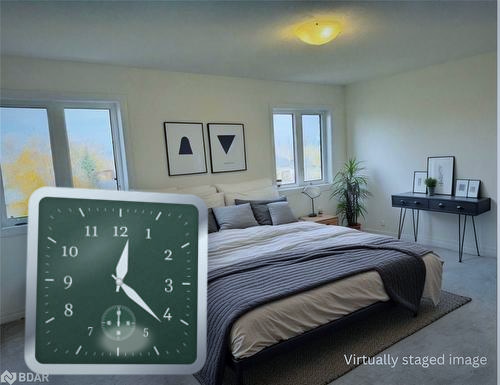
12:22
